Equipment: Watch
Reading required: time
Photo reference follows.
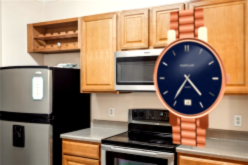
4:36
